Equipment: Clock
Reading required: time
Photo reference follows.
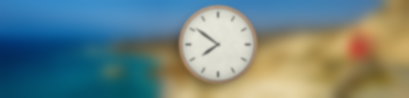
7:51
